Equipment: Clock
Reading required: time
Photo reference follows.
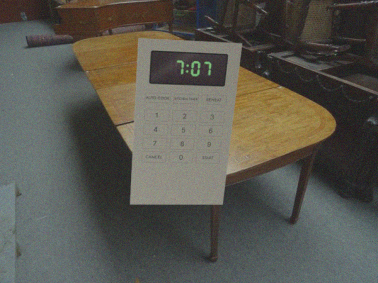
7:07
